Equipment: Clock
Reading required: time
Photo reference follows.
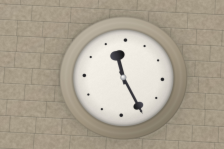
11:25
